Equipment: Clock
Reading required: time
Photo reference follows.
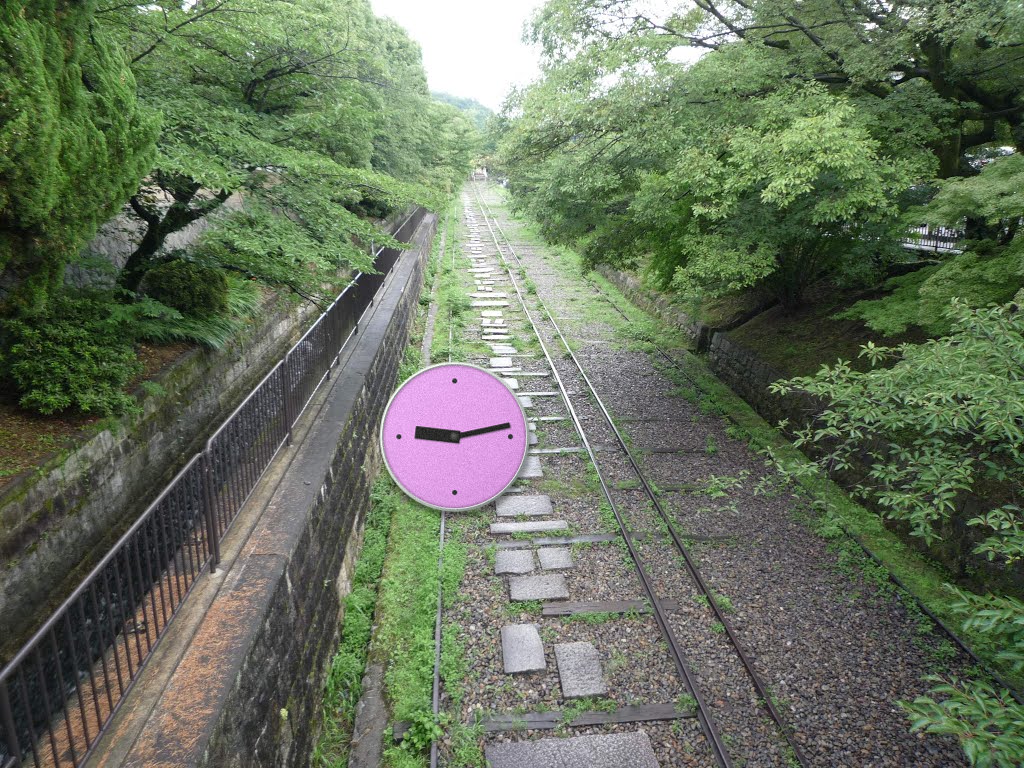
9:13
